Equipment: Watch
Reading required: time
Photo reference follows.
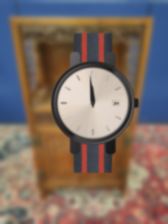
11:59
